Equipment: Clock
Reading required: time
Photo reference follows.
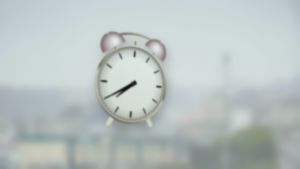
7:40
